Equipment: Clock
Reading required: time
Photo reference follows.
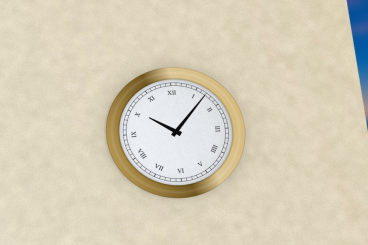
10:07
